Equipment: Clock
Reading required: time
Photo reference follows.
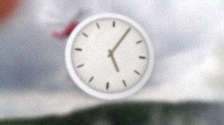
5:05
